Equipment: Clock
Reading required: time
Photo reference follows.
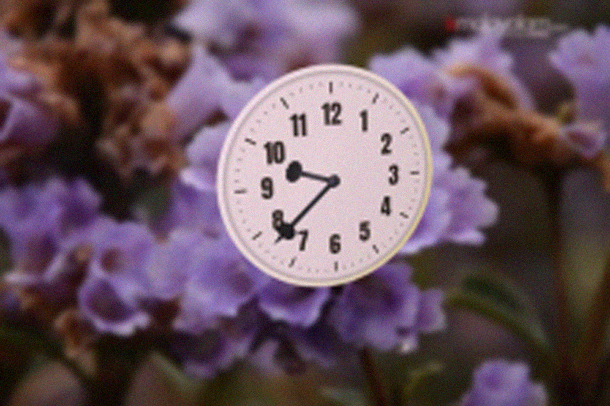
9:38
